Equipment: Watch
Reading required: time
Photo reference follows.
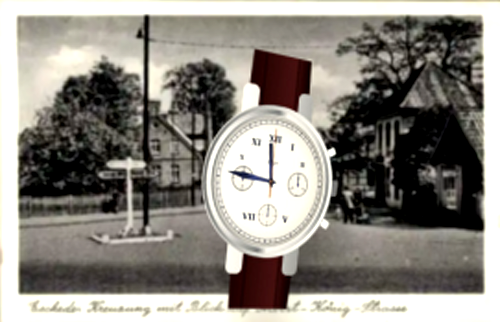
11:46
